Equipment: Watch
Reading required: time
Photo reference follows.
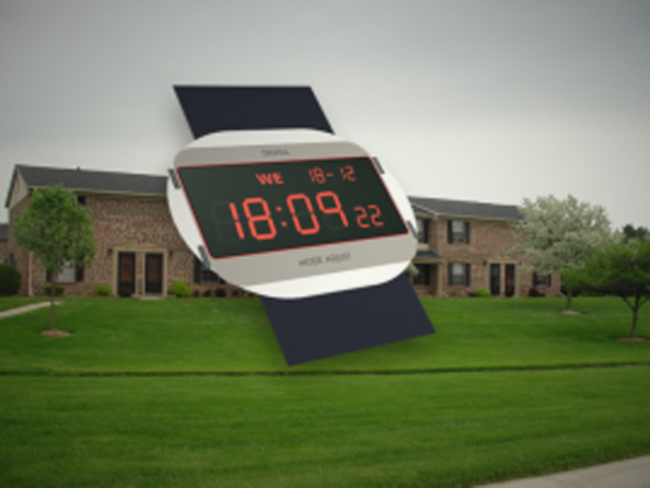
18:09:22
